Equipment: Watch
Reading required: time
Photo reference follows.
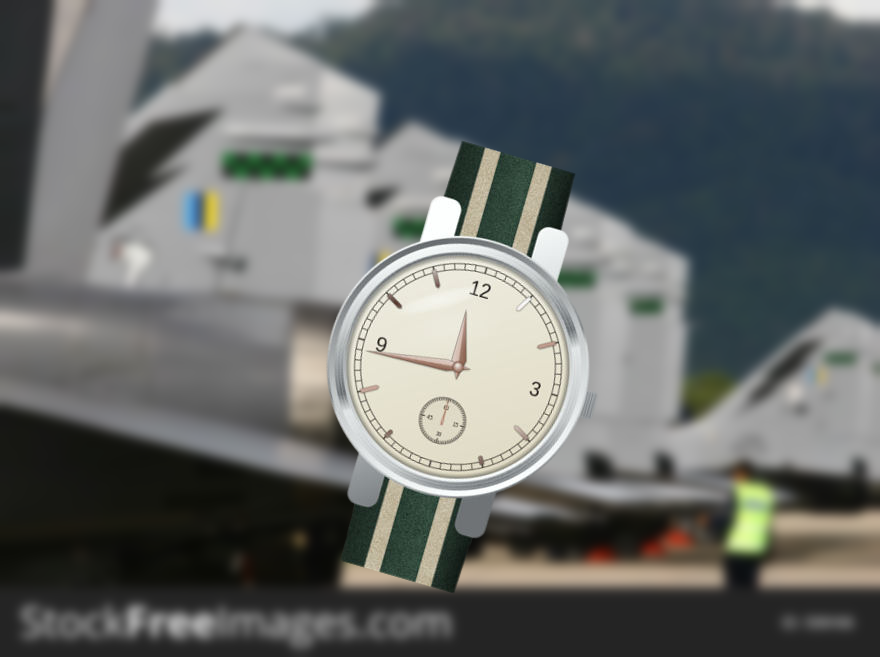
11:44
